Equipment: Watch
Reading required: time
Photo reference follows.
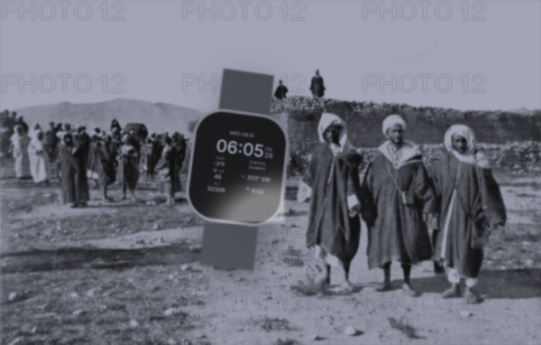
6:05
